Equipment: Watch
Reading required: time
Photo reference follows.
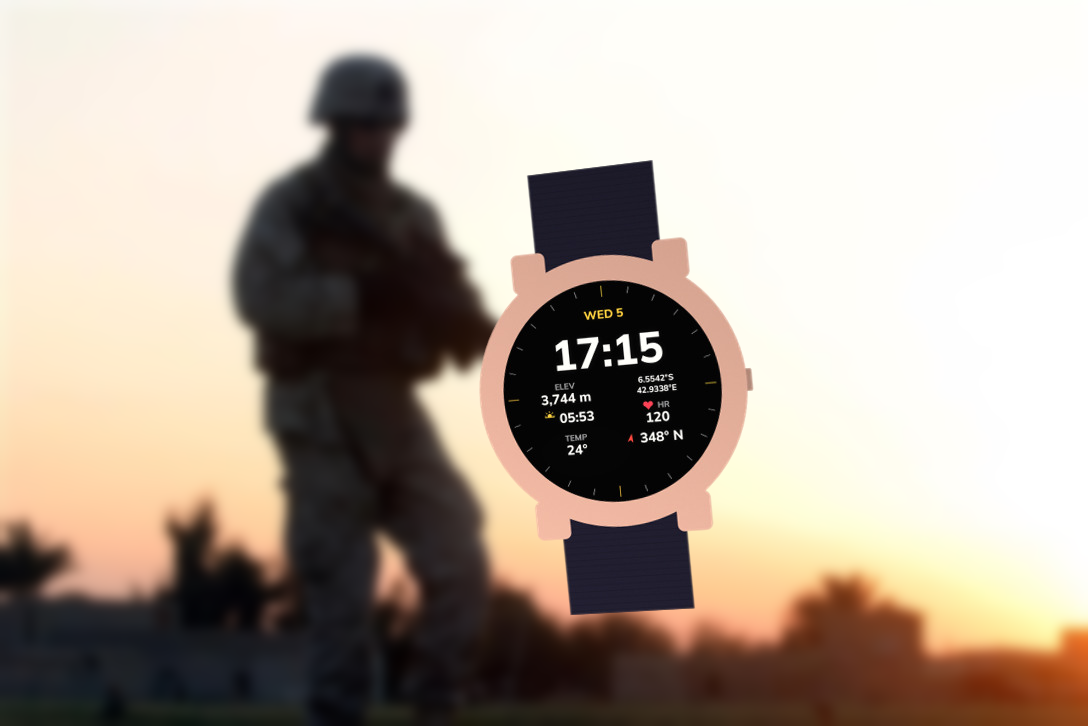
17:15
